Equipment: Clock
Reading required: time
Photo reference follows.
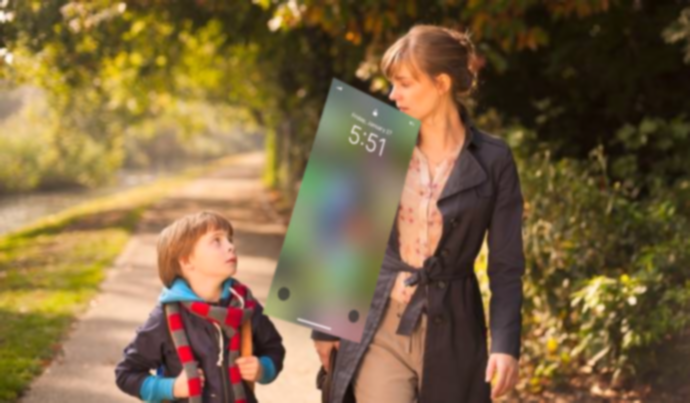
5:51
